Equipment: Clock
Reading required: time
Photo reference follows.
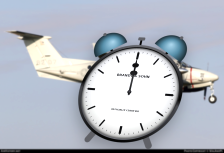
12:00
